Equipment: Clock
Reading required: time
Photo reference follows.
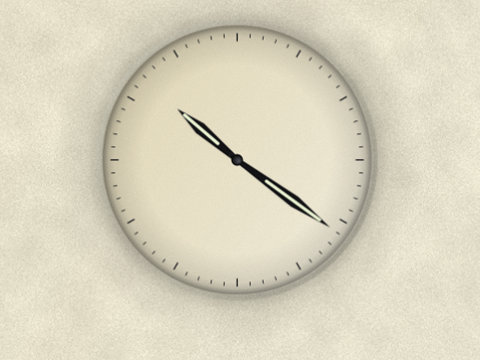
10:21
